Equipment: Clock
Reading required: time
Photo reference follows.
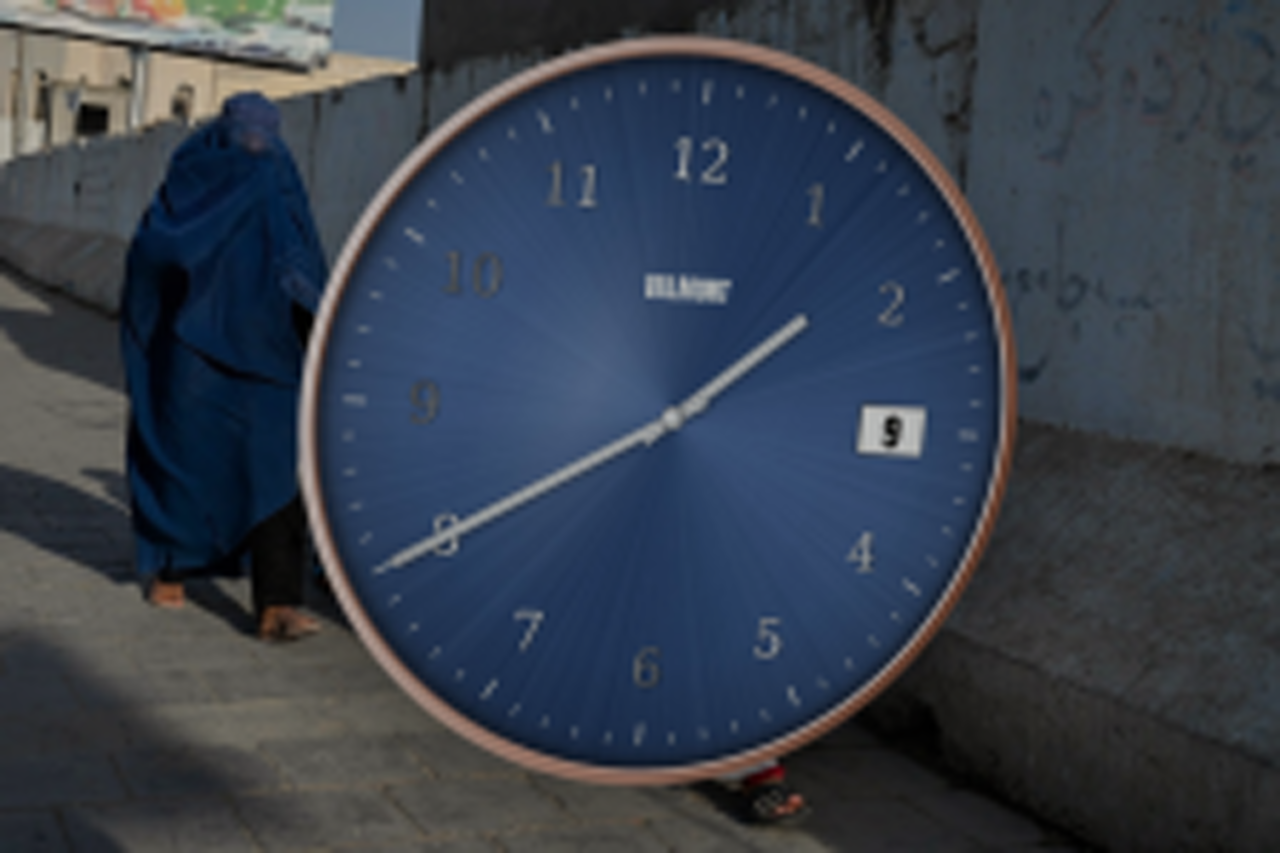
1:40
